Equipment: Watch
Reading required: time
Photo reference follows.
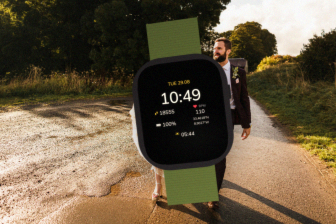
10:49
